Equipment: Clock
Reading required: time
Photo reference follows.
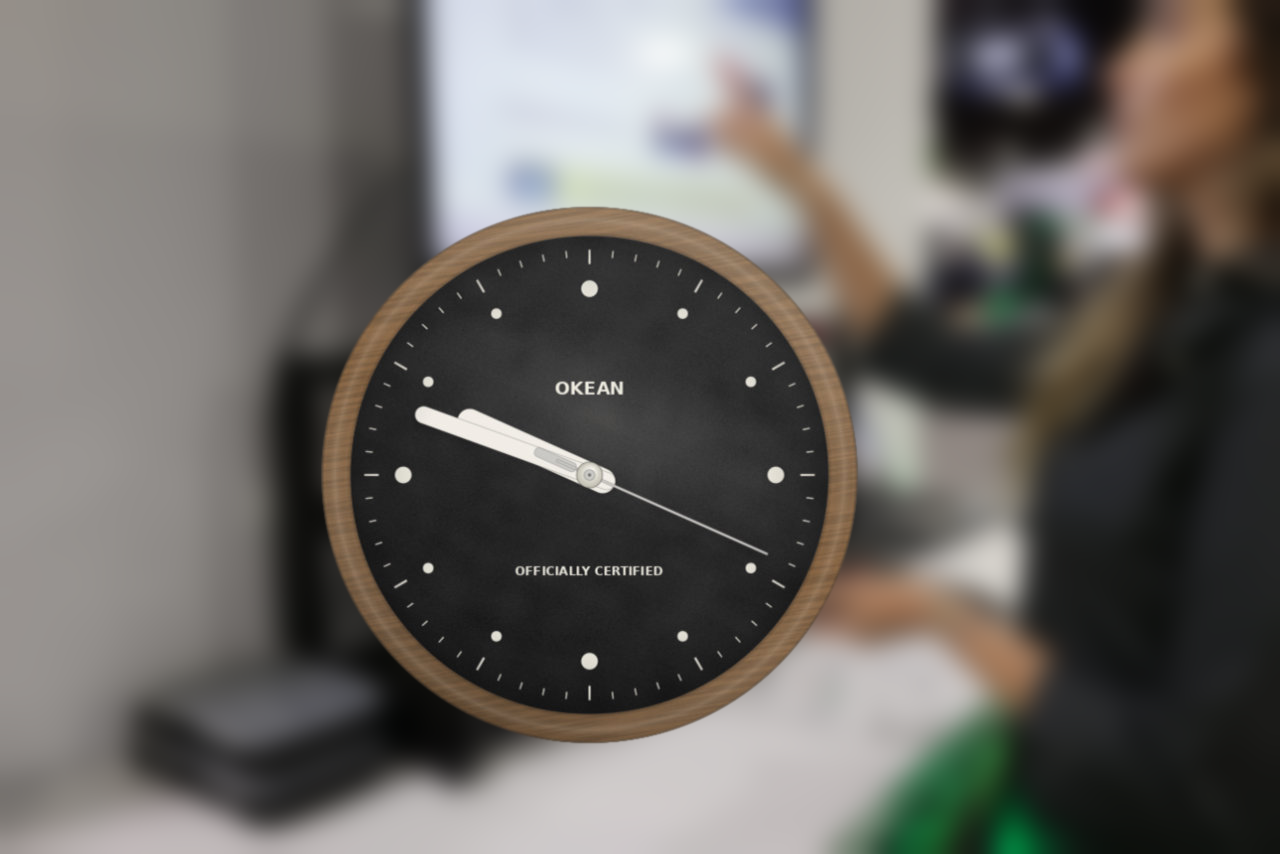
9:48:19
